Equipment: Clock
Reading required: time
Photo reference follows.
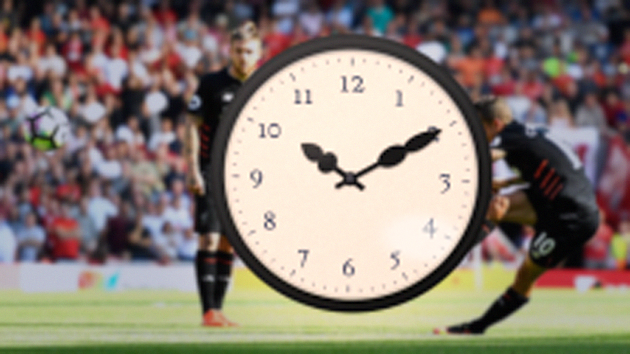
10:10
